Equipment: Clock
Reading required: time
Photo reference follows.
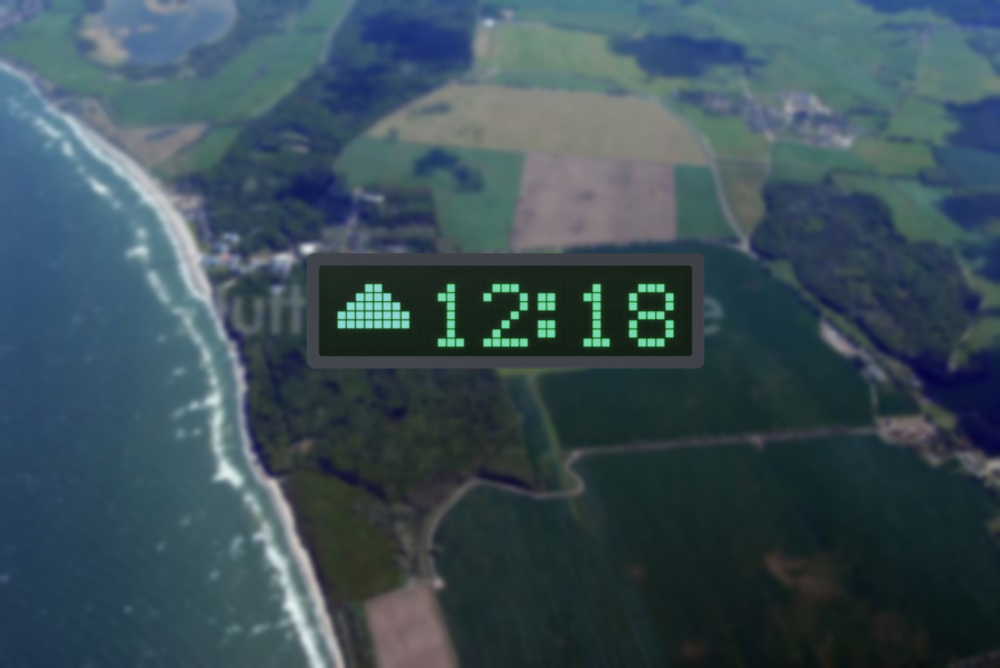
12:18
